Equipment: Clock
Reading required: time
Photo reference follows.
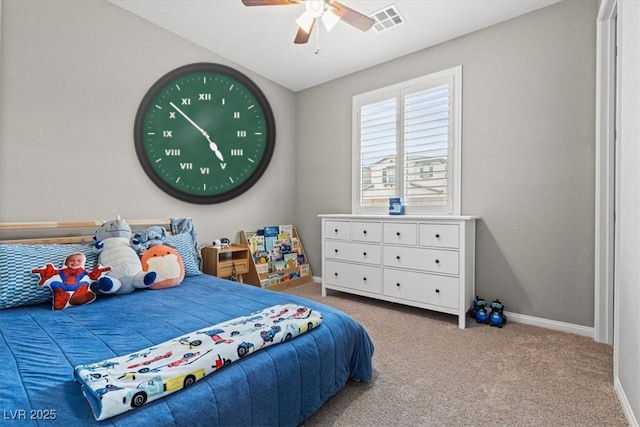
4:52
